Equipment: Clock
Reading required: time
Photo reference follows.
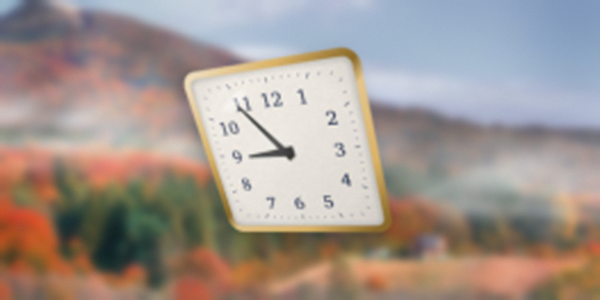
8:54
